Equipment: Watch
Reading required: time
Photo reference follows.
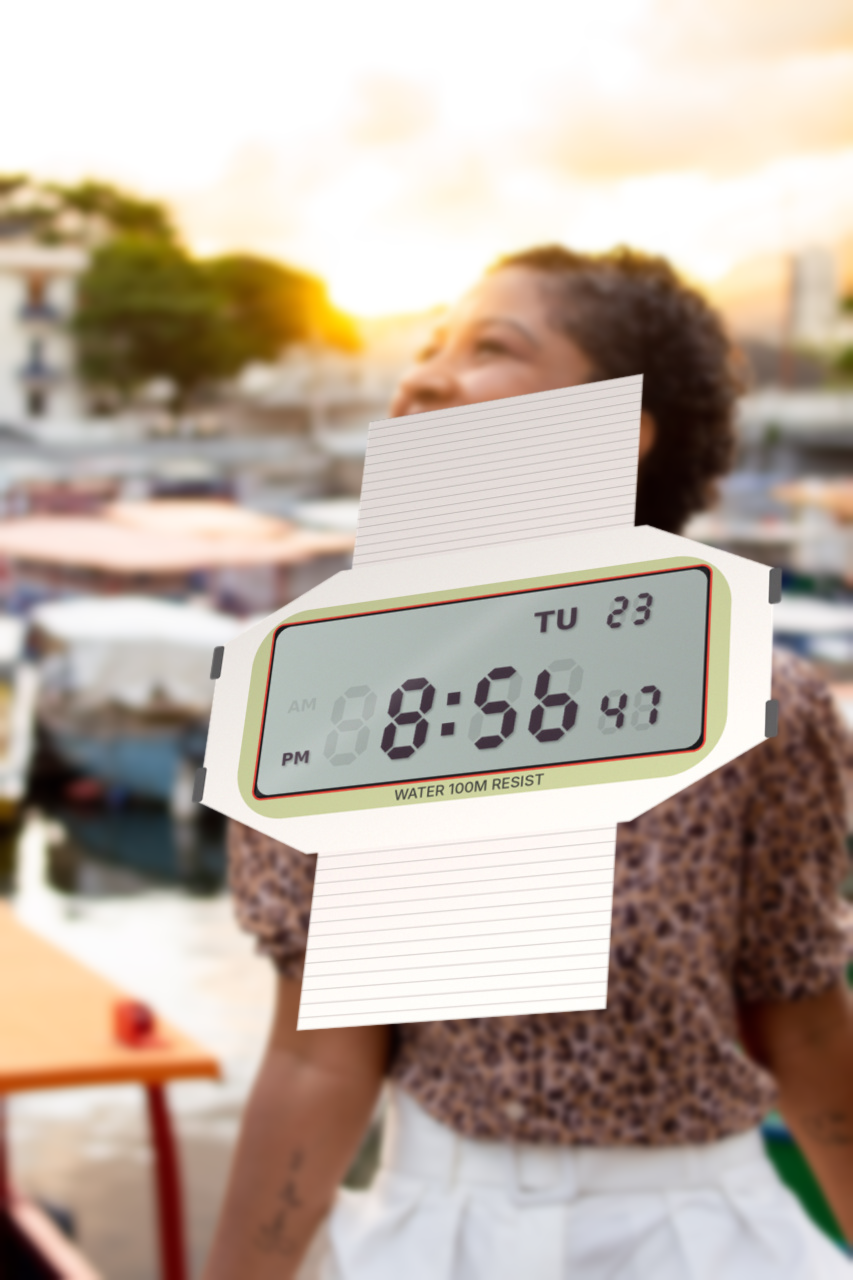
8:56:47
